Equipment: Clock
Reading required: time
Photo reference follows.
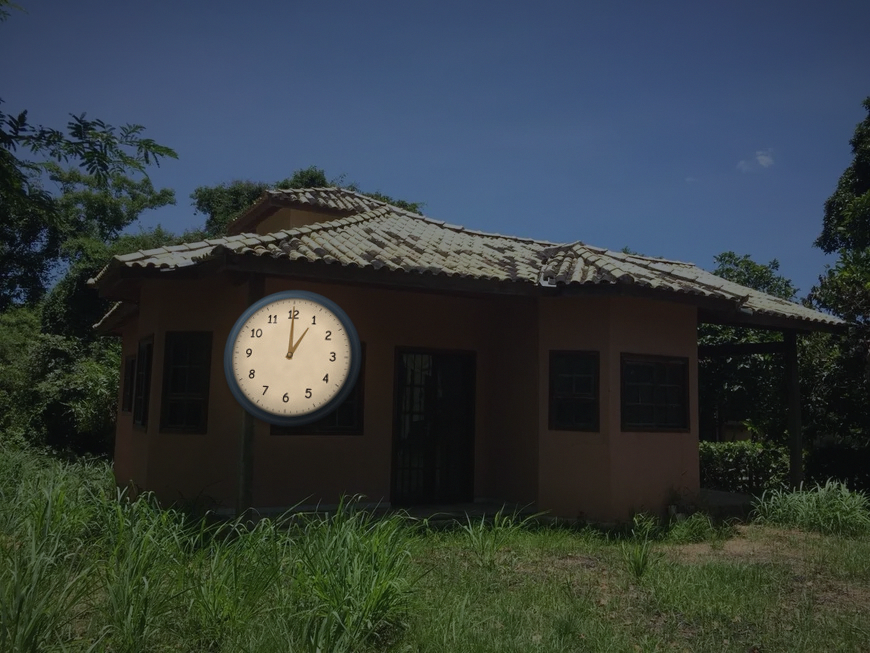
1:00
